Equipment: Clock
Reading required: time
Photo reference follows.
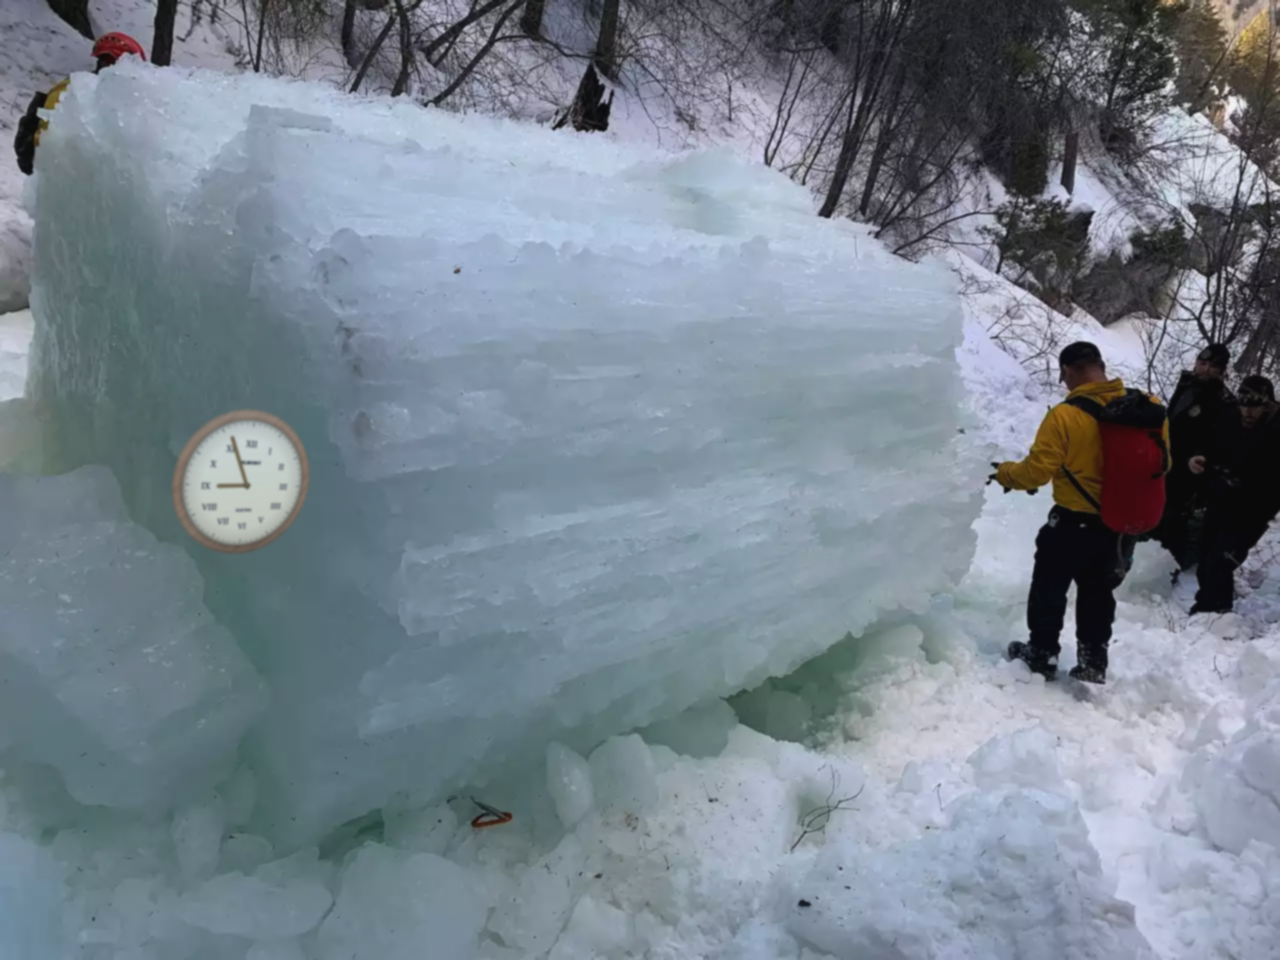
8:56
